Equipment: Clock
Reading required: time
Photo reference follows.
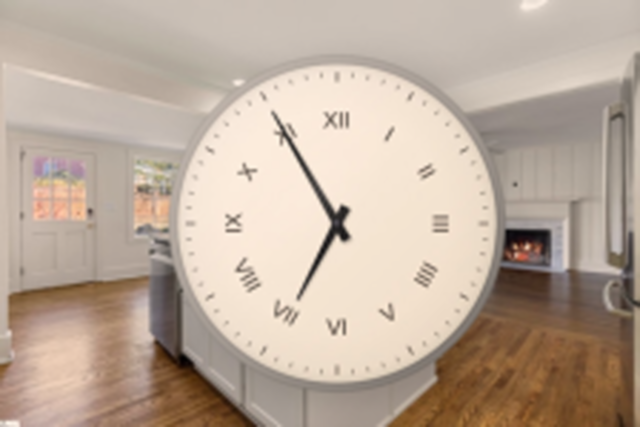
6:55
